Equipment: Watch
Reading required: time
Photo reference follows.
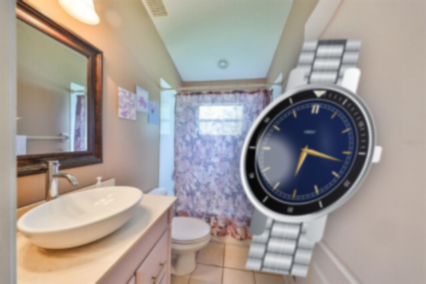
6:17
